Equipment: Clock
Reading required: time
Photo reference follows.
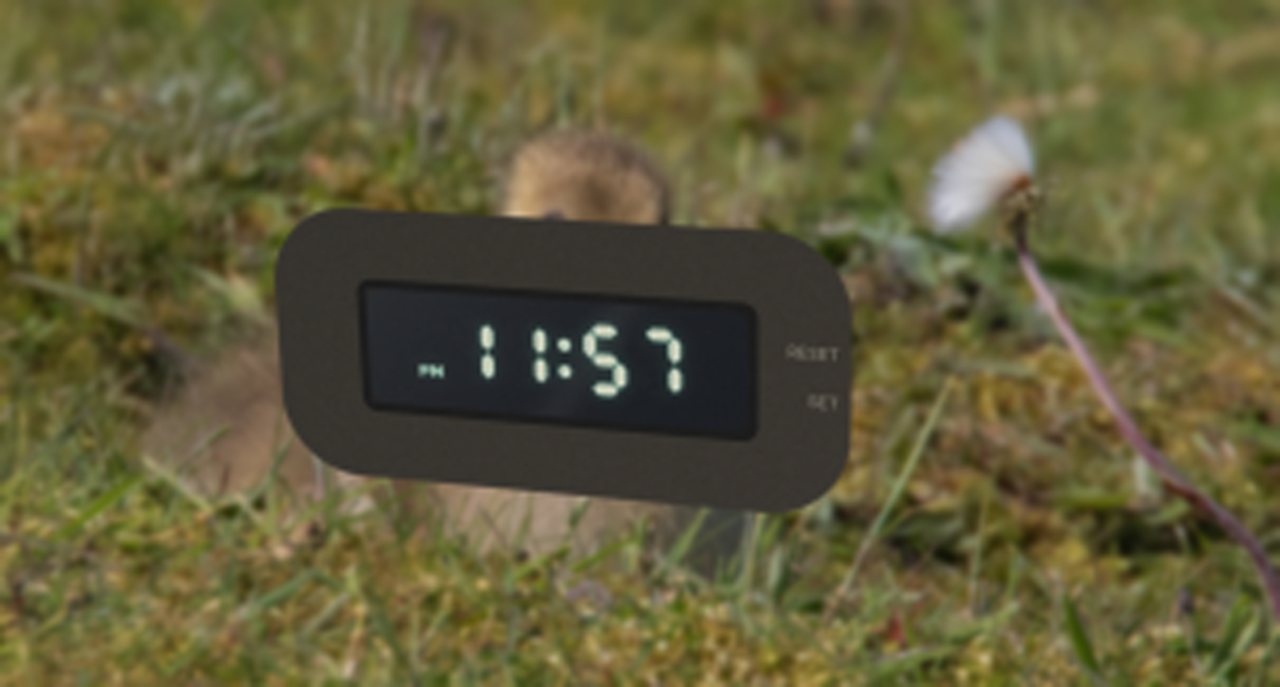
11:57
